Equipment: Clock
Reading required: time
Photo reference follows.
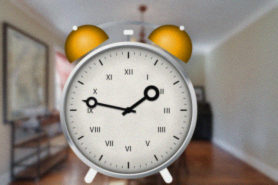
1:47
